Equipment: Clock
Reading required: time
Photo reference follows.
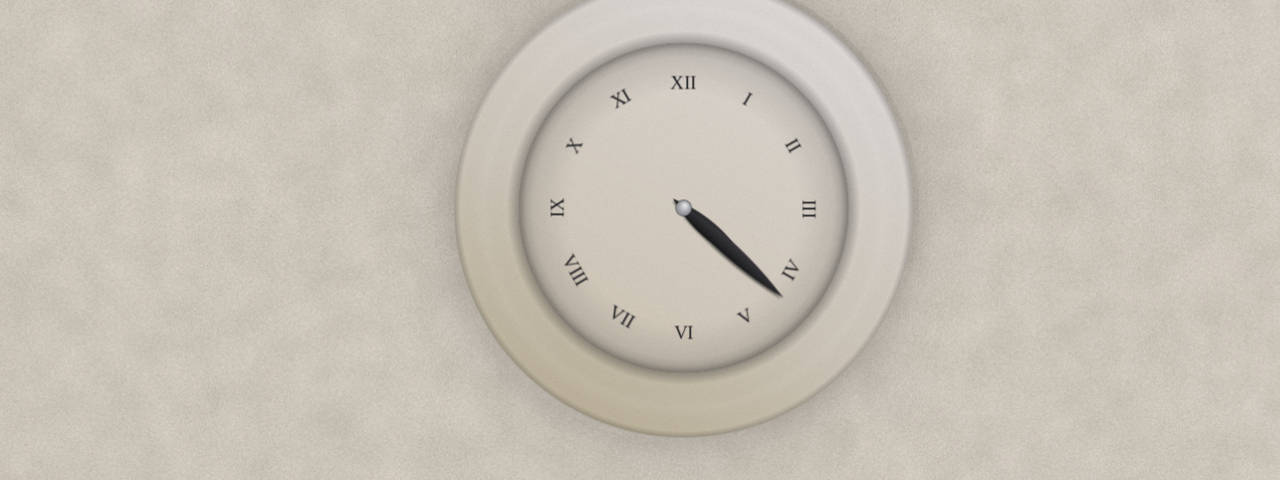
4:22
